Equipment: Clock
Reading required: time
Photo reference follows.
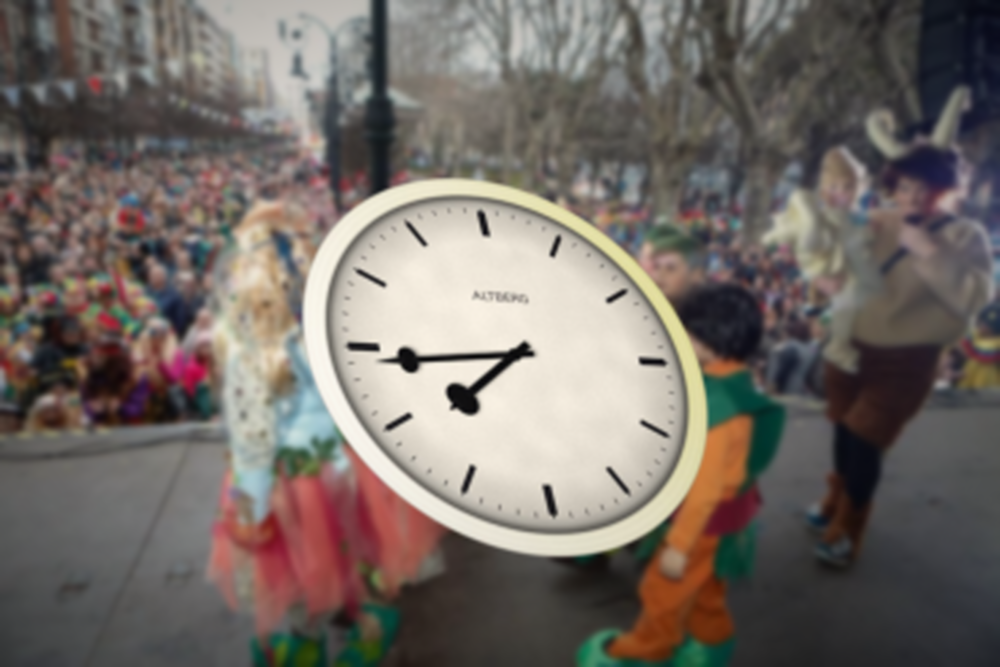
7:44
